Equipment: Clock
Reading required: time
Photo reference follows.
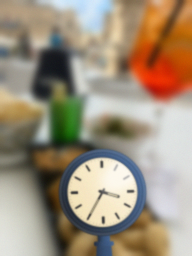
3:35
